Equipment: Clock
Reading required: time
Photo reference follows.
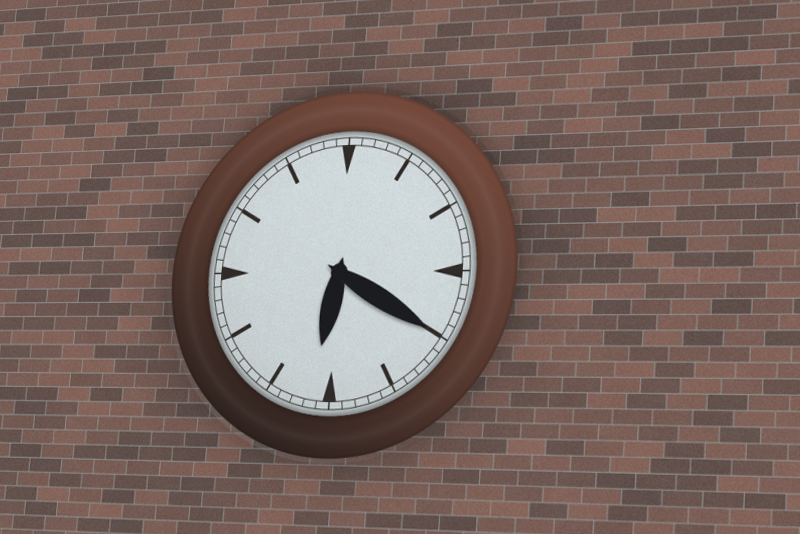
6:20
